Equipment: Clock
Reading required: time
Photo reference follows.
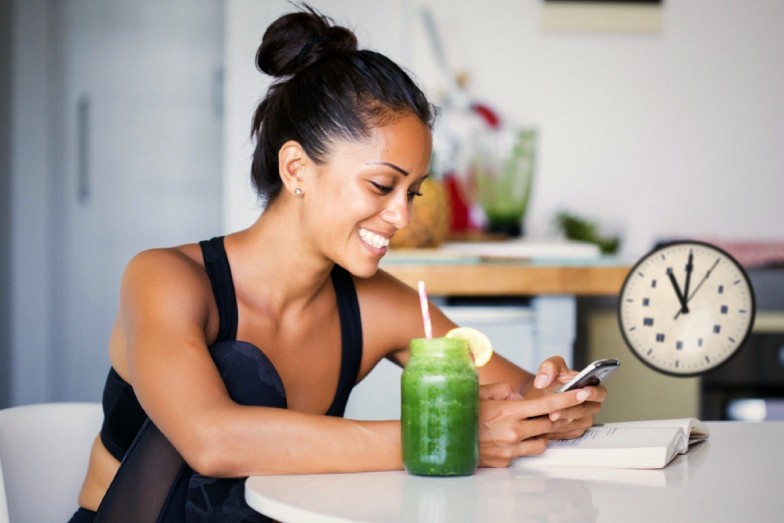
11:00:05
